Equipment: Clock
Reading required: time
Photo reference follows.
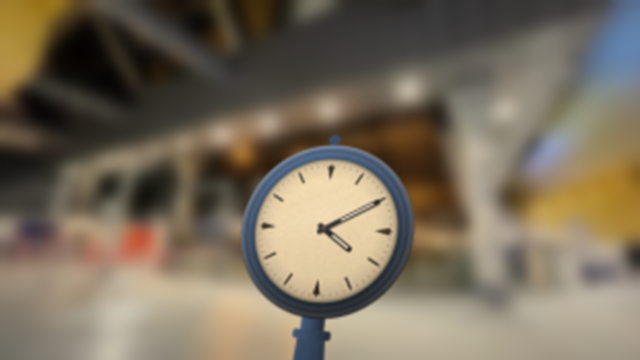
4:10
